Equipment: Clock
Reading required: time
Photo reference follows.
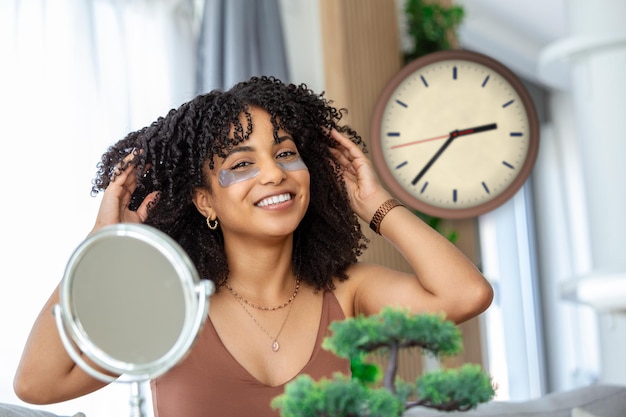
2:36:43
